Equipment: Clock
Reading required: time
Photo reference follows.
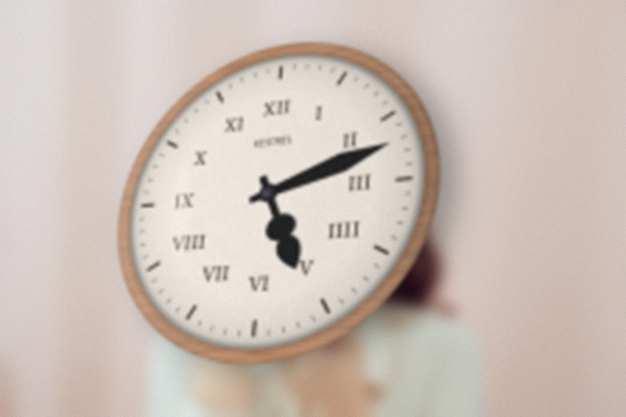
5:12
